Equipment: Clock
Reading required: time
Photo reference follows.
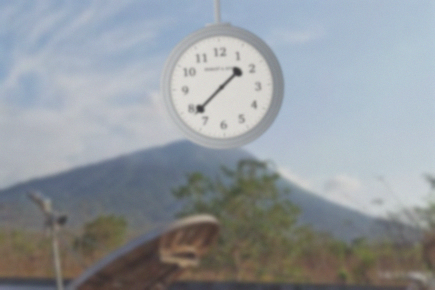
1:38
